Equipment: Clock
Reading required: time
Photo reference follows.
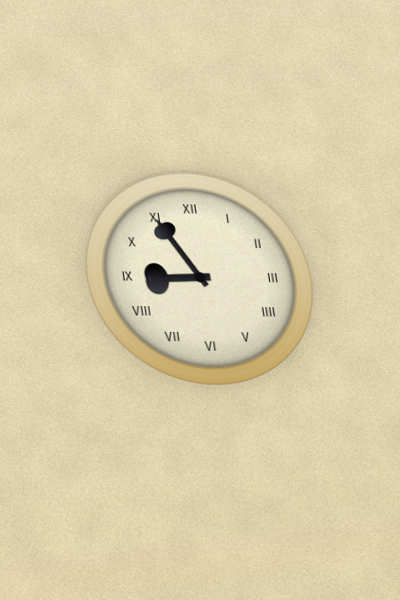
8:55
